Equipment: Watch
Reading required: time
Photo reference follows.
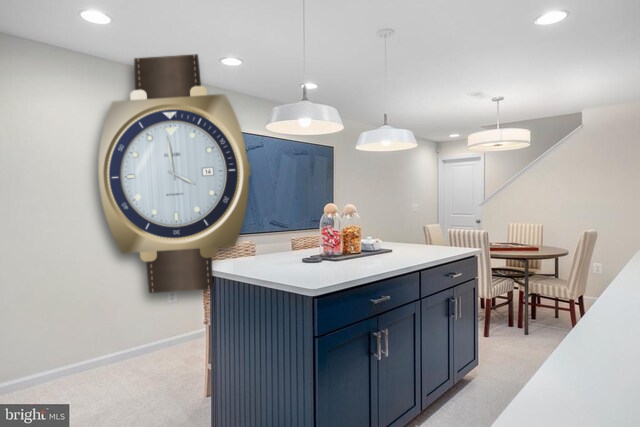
3:59
